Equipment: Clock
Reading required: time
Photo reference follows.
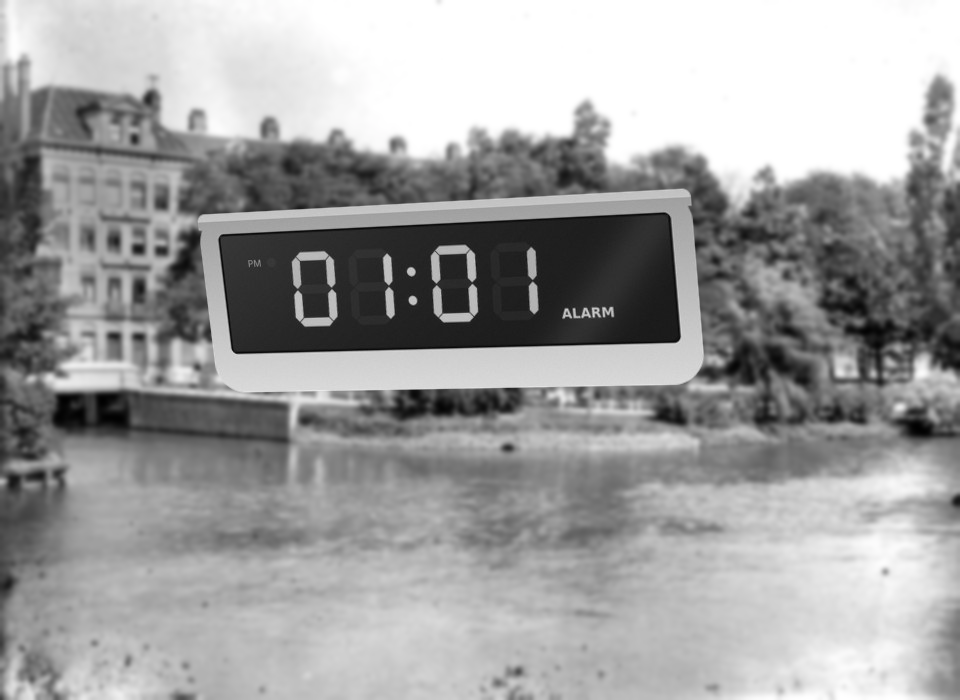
1:01
